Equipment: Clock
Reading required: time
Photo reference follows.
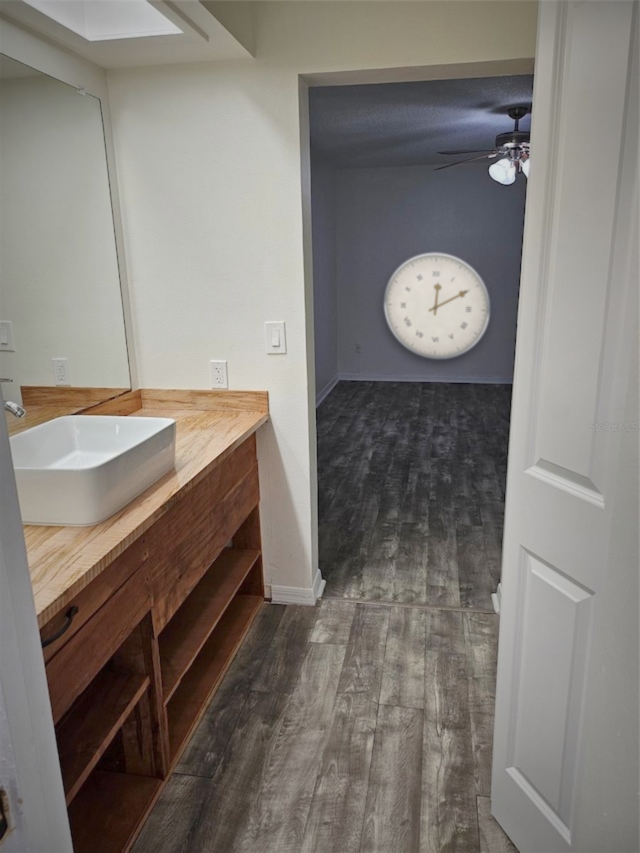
12:10
